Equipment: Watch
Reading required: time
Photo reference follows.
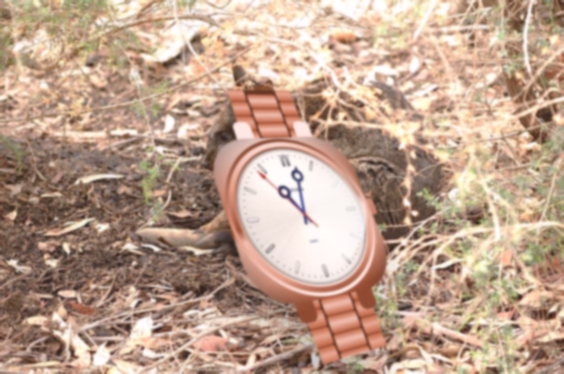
11:01:54
